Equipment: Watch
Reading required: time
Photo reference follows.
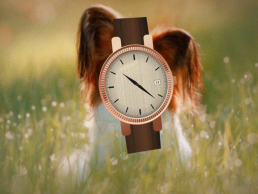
10:22
